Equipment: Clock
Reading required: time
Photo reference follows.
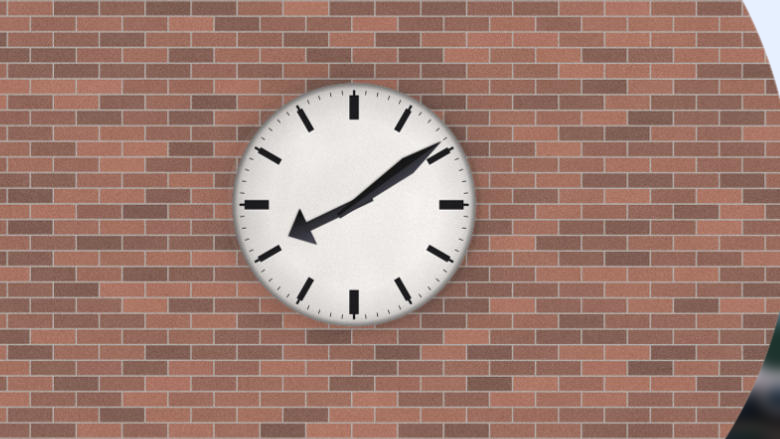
8:09
